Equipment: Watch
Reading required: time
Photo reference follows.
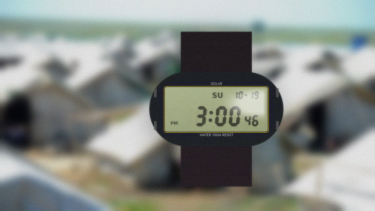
3:00:46
